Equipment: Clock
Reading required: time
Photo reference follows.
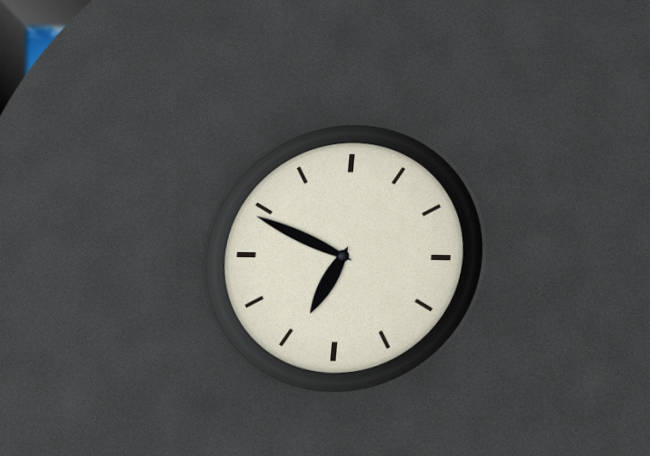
6:49
